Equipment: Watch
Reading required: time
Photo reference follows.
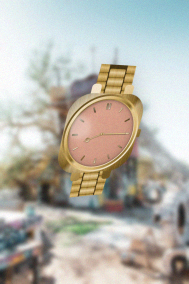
8:15
